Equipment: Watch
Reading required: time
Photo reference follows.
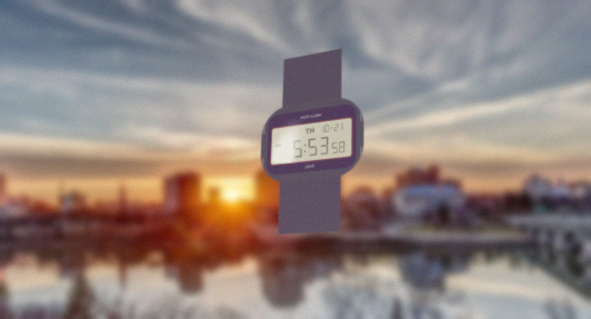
5:53:58
